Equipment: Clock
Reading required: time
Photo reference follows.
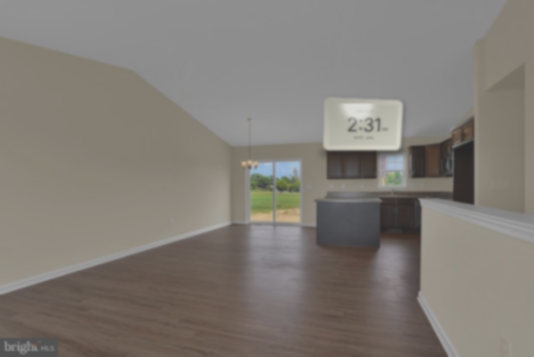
2:31
